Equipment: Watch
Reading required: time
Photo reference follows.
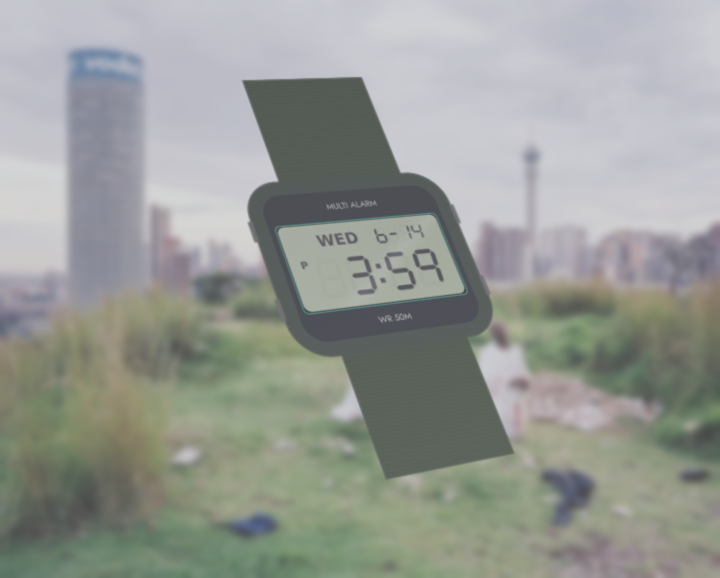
3:59
